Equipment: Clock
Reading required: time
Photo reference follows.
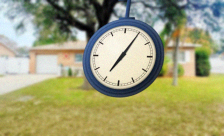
7:05
